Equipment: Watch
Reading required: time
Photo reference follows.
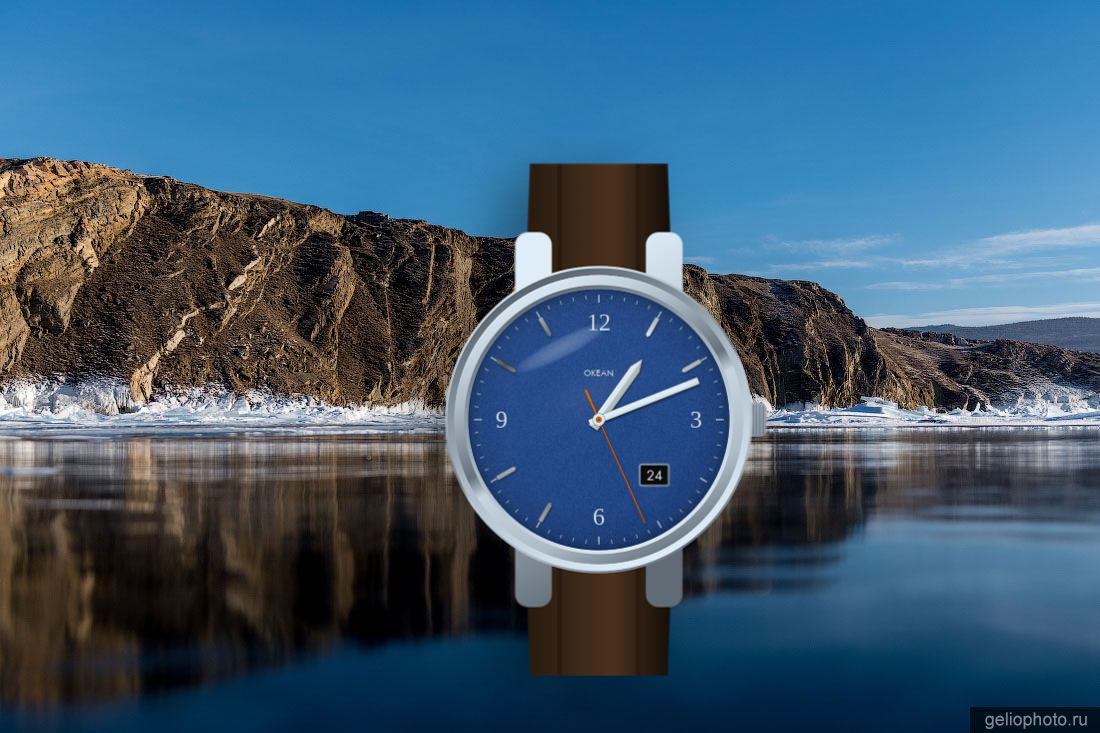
1:11:26
